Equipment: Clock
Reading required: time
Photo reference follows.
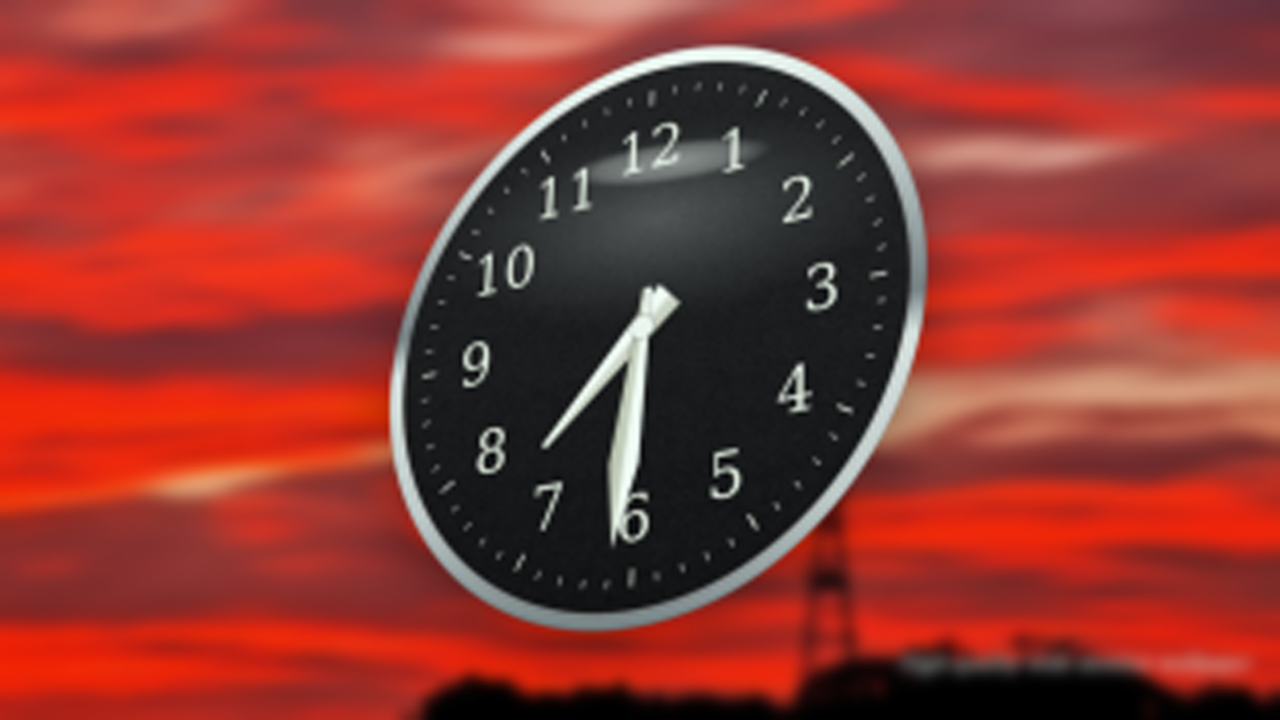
7:31
